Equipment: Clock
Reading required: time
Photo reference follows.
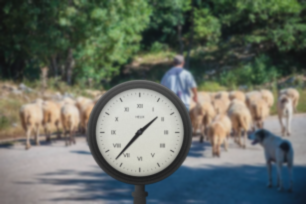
1:37
